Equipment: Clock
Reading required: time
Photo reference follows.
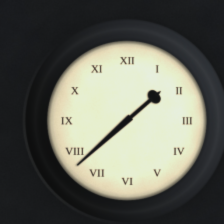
1:38
